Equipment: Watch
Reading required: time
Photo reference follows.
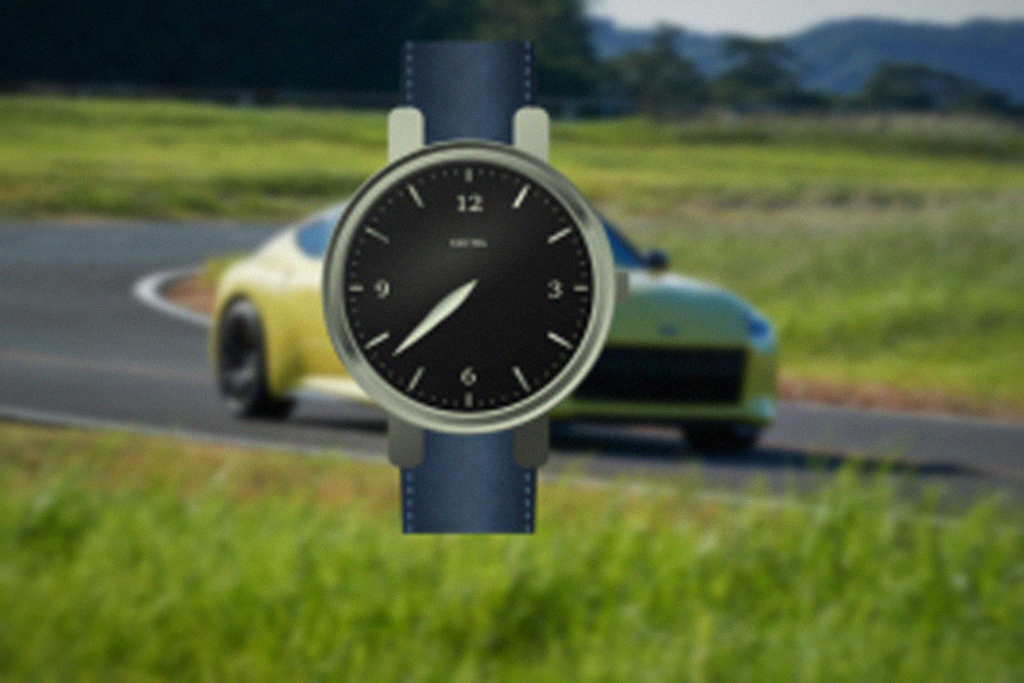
7:38
